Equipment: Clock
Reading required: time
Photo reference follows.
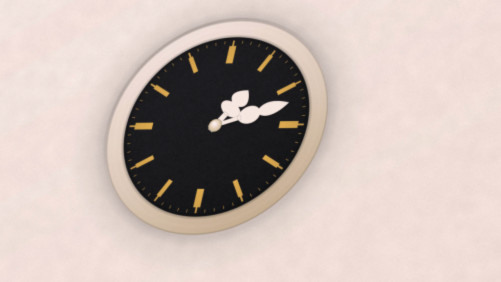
1:12
